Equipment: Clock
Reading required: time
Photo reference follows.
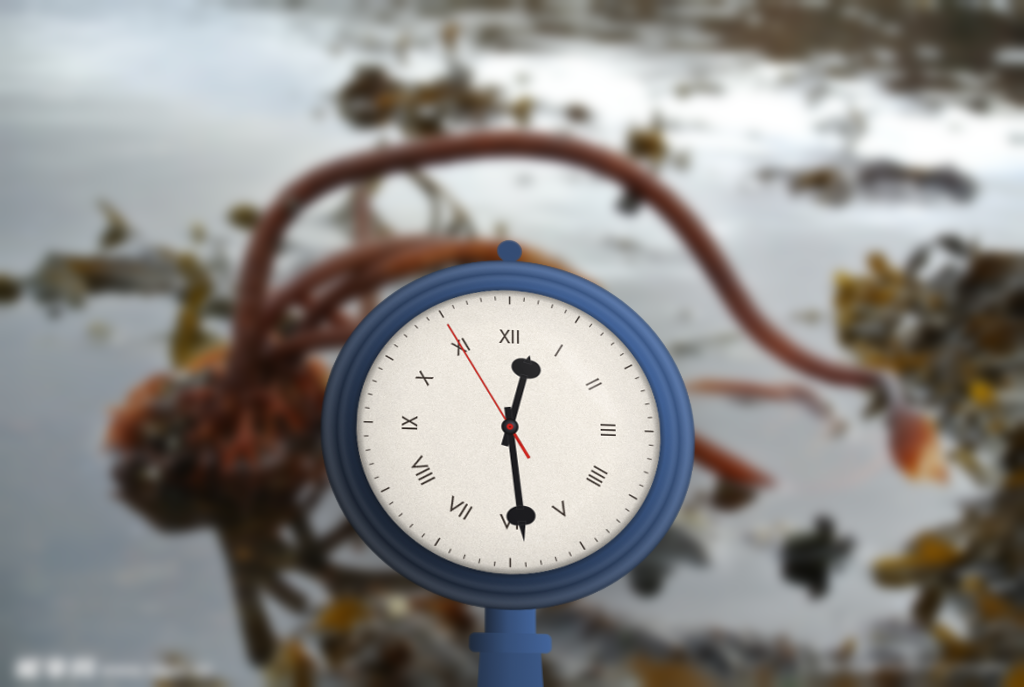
12:28:55
